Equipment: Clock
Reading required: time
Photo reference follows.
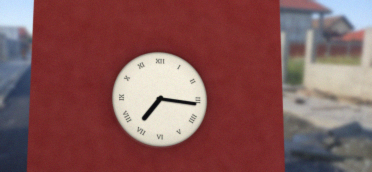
7:16
